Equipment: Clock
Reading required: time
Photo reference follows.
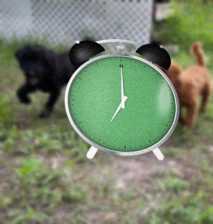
7:00
